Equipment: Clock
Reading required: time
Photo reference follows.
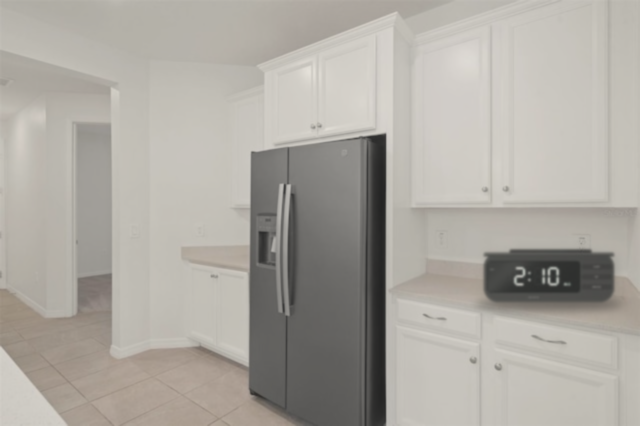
2:10
